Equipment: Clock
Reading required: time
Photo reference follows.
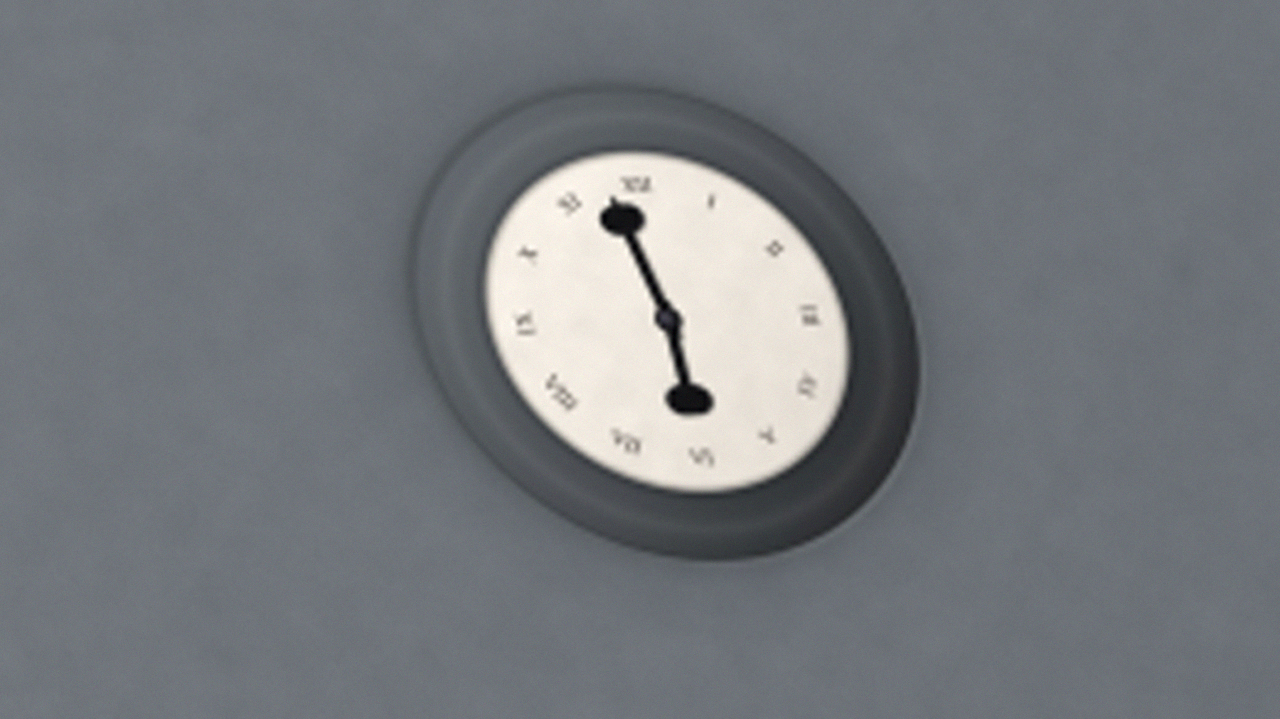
5:58
